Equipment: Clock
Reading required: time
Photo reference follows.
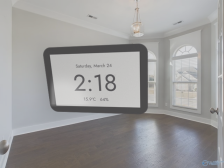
2:18
